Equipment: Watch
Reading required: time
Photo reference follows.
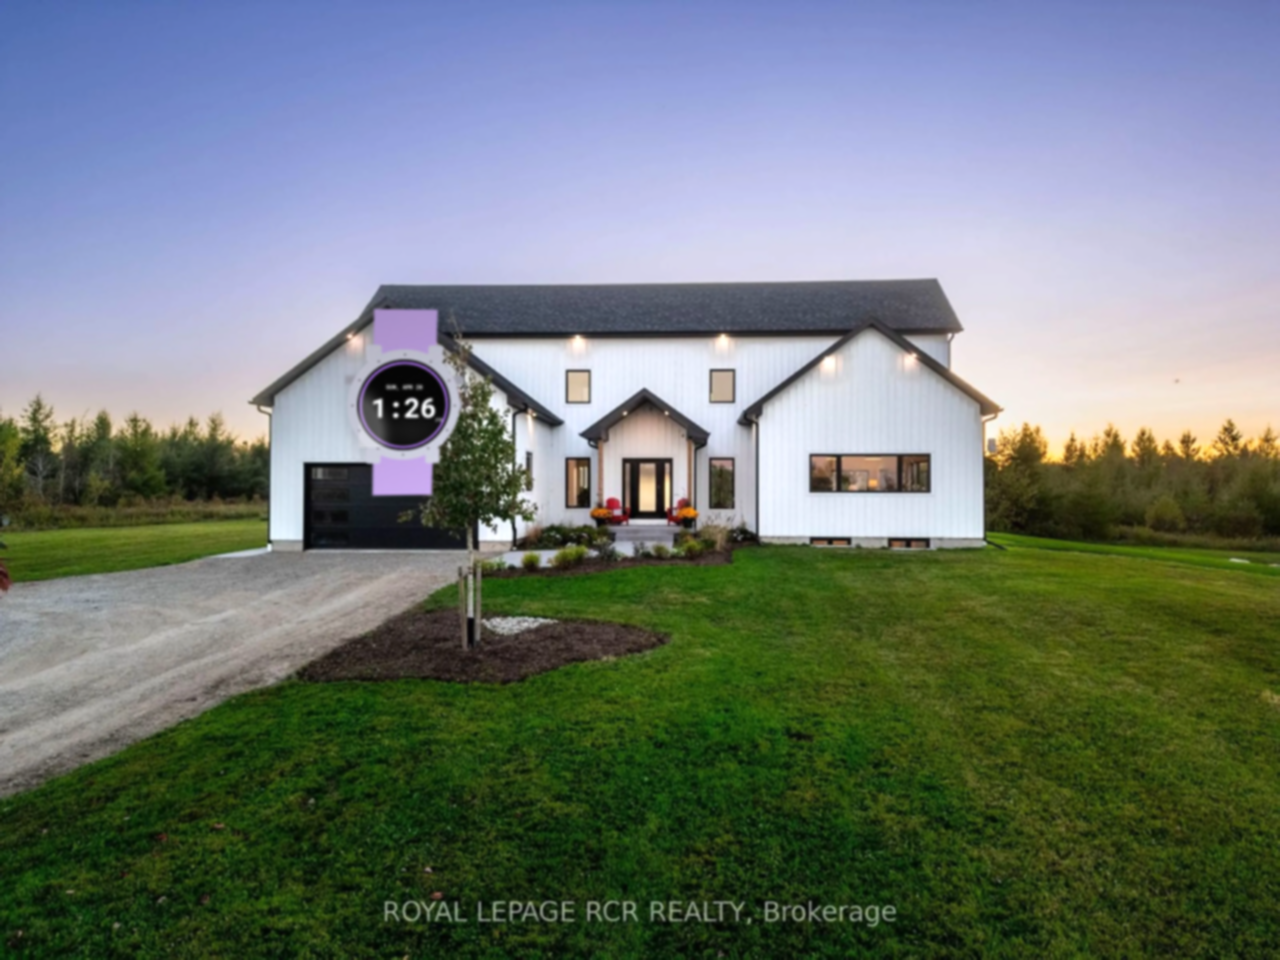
1:26
